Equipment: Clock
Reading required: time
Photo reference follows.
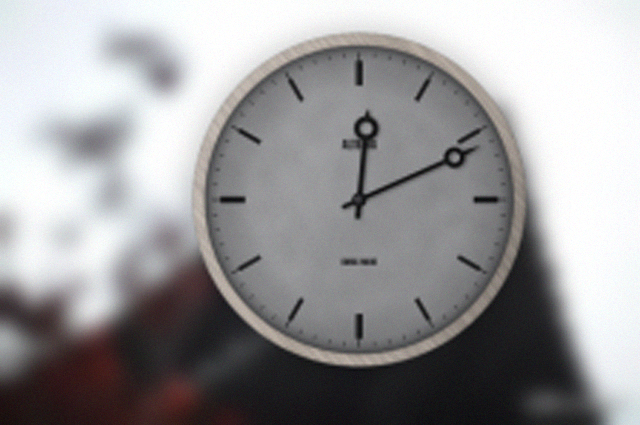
12:11
